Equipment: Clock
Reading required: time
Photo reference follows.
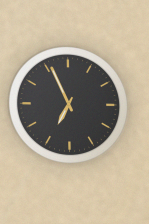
6:56
